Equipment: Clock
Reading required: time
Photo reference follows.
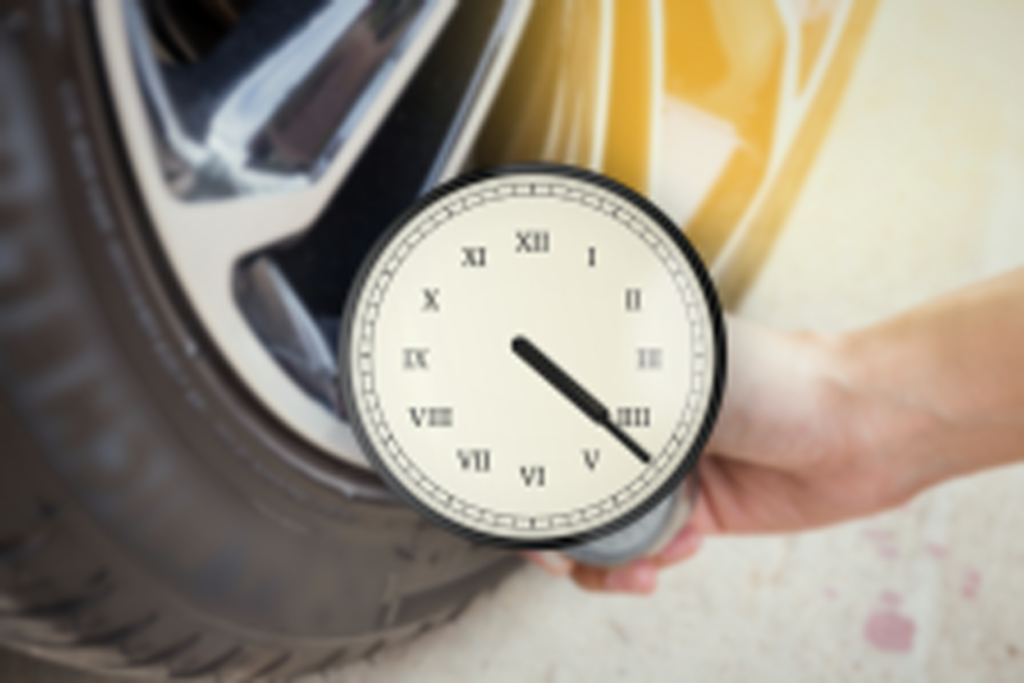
4:22
